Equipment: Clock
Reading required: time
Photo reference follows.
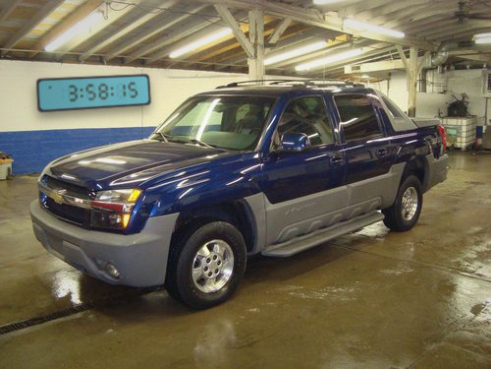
3:58:15
